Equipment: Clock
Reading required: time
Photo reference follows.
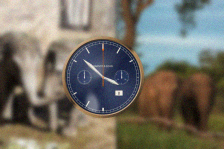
3:52
